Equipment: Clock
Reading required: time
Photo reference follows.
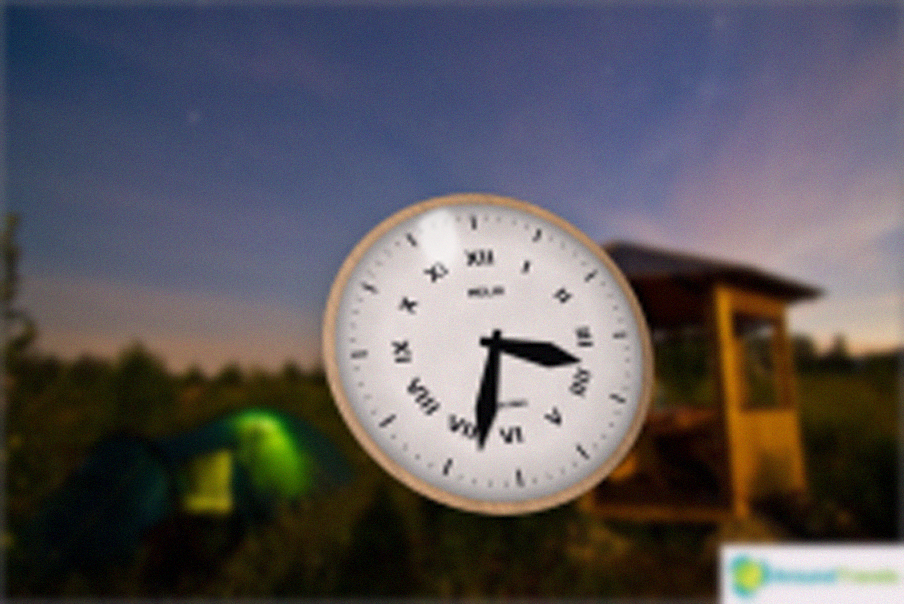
3:33
